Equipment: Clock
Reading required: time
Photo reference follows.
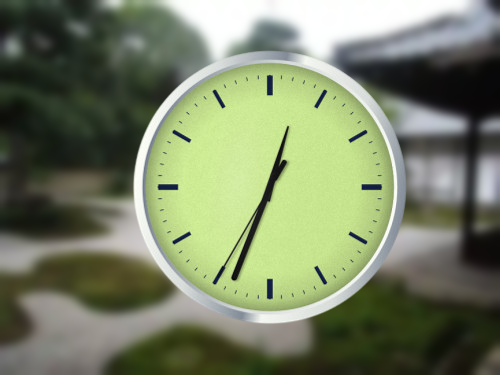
12:33:35
